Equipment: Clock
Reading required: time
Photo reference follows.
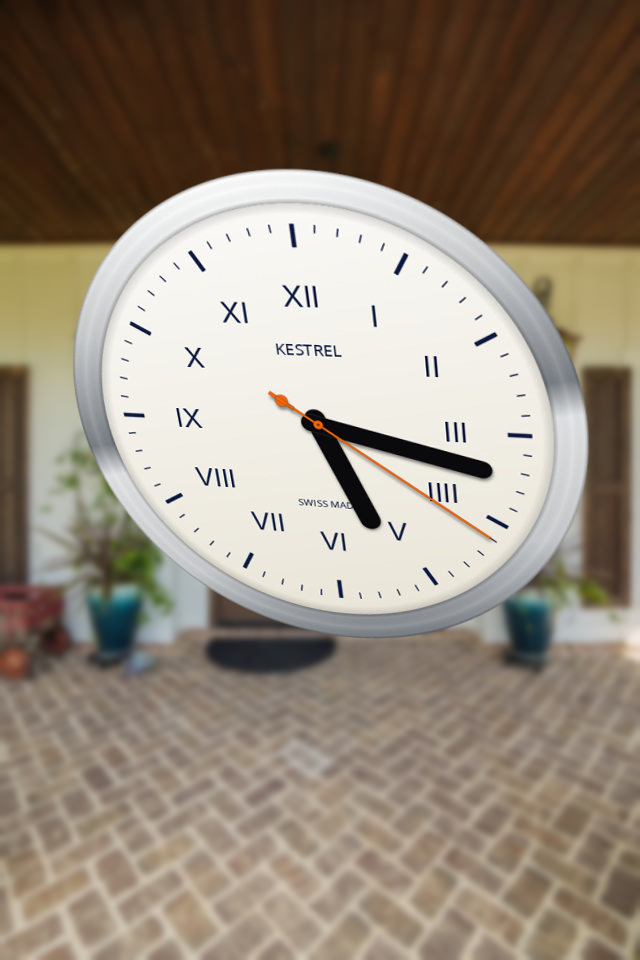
5:17:21
